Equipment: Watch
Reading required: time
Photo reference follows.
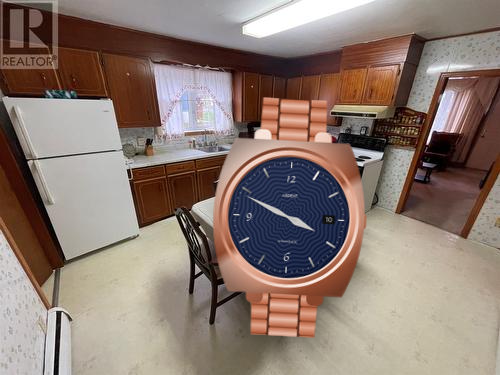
3:49
